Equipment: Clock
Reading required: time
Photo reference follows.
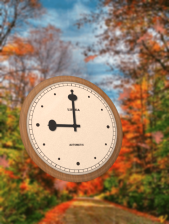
9:00
